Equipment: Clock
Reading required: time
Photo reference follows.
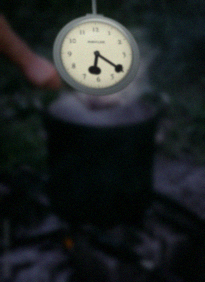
6:21
